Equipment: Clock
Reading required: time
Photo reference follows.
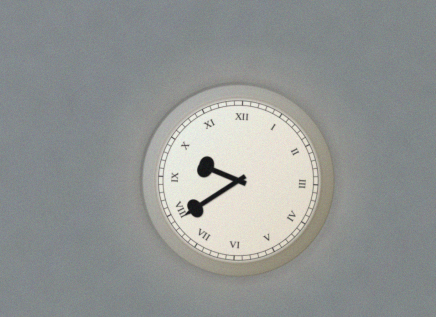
9:39
